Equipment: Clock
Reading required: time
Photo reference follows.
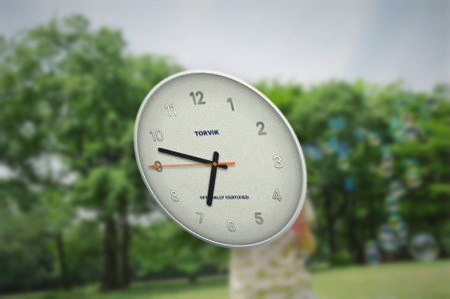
6:47:45
